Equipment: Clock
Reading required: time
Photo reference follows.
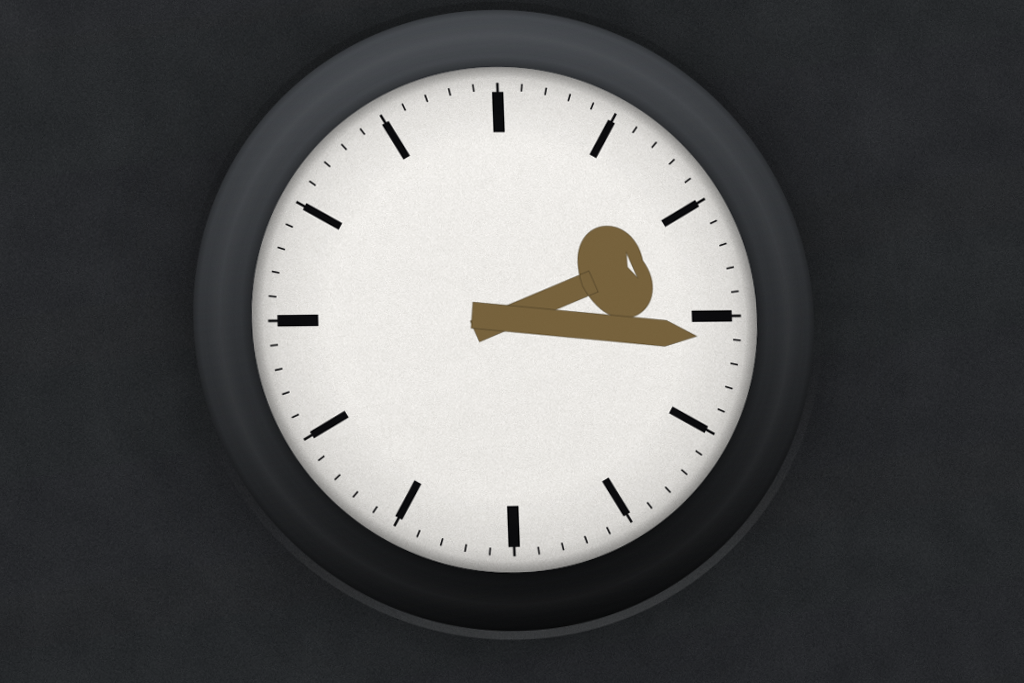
2:16
